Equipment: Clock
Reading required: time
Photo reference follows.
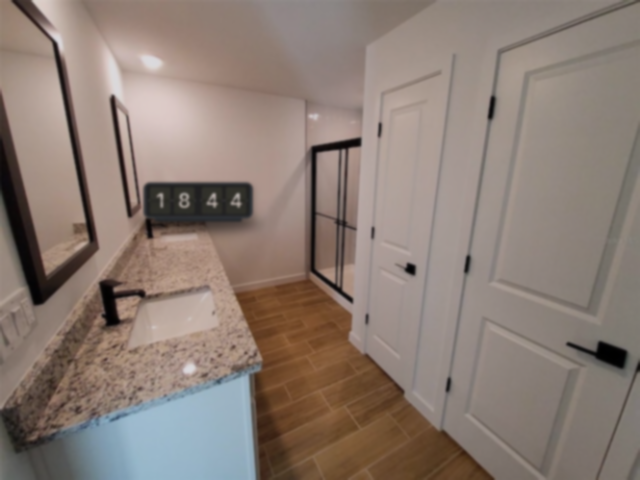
18:44
